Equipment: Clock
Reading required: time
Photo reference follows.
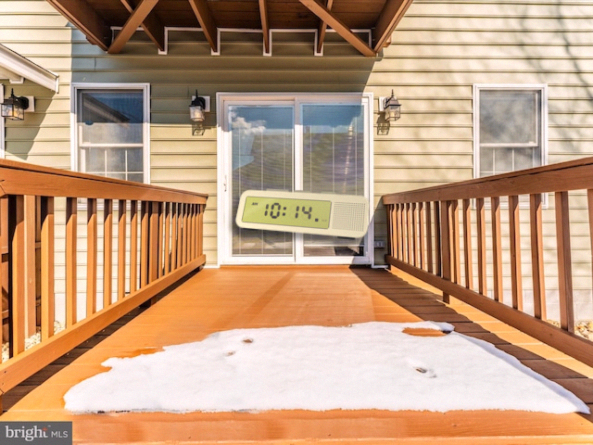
10:14
